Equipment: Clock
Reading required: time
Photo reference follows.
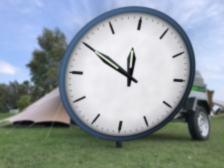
11:50
